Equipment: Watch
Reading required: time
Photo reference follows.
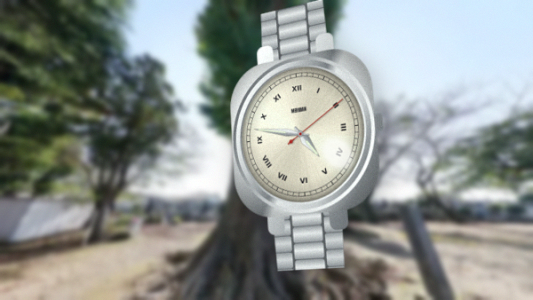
4:47:10
